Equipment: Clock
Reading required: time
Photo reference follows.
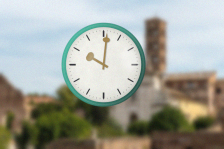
10:01
